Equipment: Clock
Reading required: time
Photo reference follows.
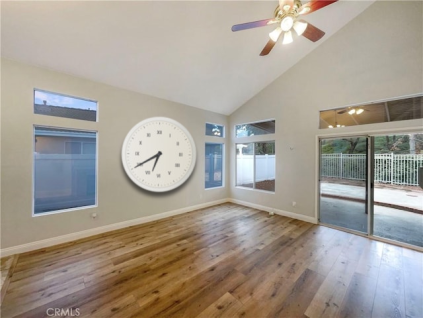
6:40
